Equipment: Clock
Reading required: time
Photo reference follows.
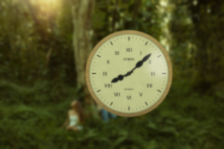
8:08
